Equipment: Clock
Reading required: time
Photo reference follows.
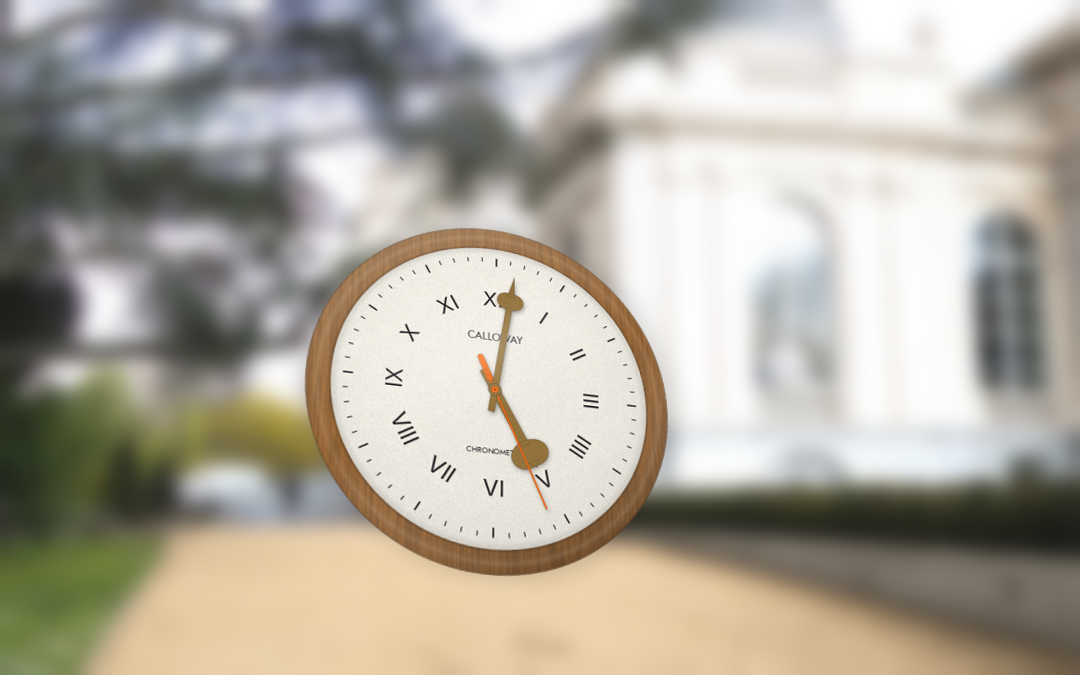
5:01:26
